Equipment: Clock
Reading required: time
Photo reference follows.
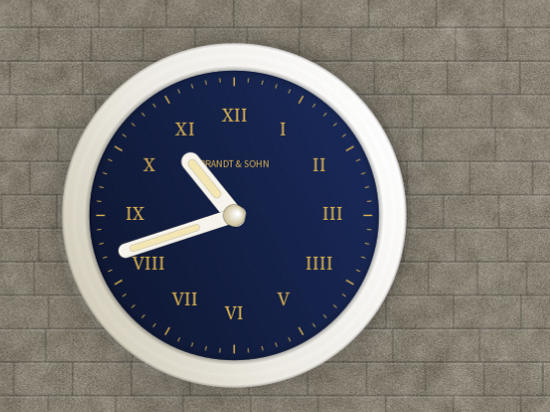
10:42
